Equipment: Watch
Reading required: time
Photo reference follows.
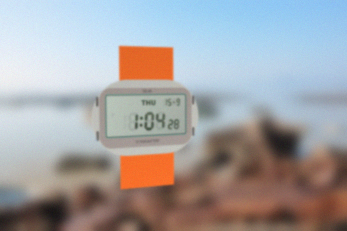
1:04
